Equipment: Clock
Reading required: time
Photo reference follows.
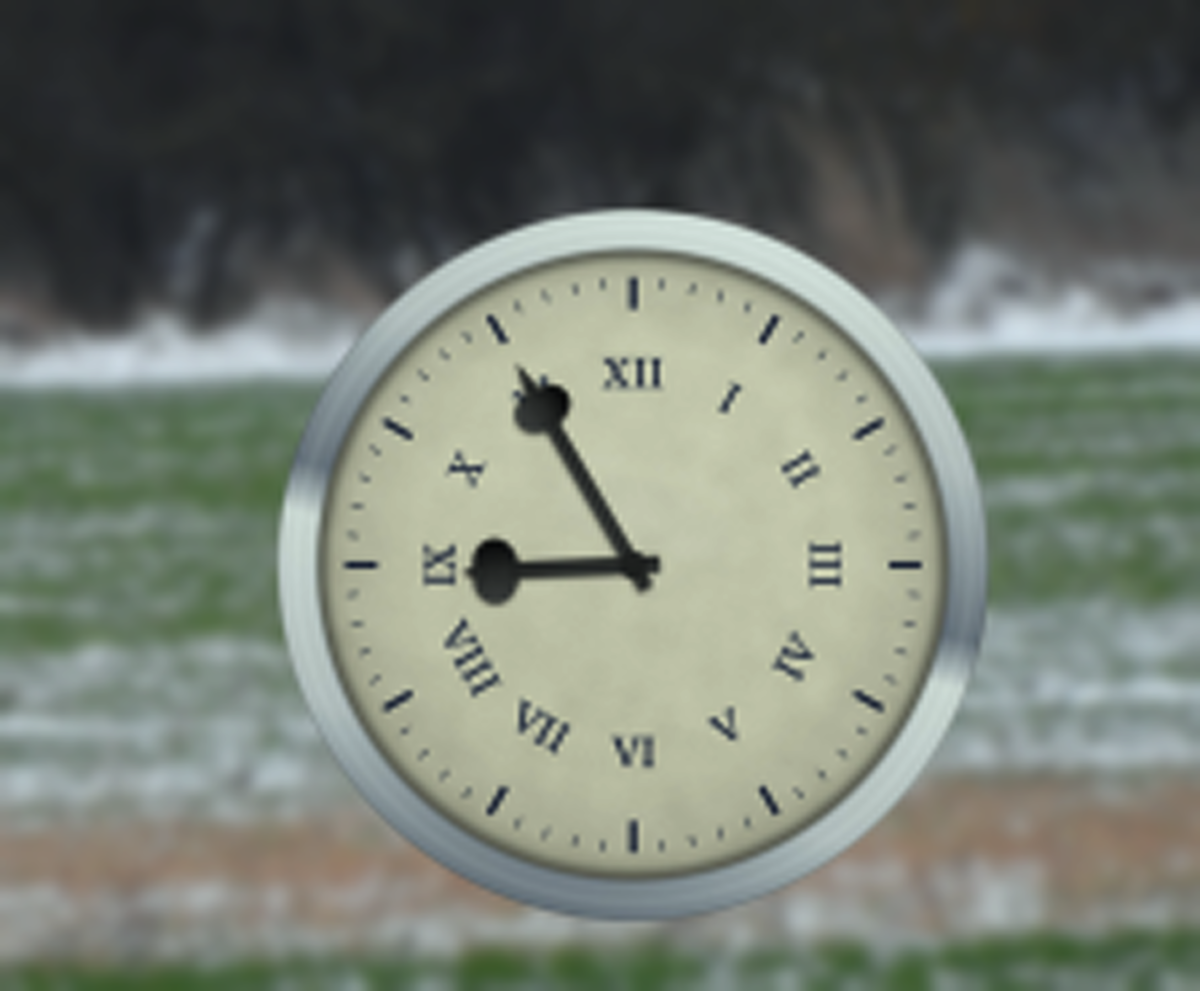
8:55
